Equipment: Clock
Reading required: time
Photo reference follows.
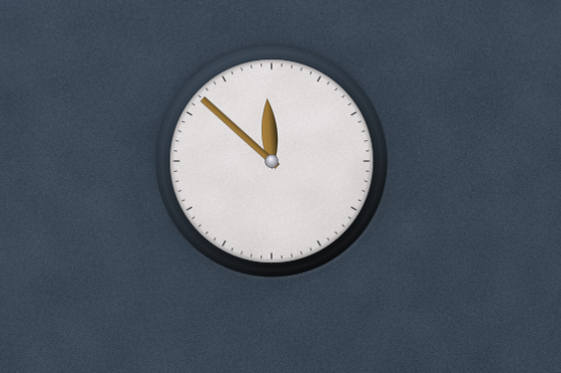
11:52
